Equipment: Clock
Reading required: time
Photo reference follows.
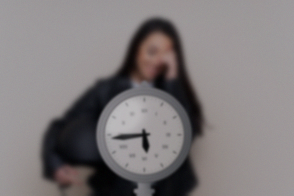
5:44
